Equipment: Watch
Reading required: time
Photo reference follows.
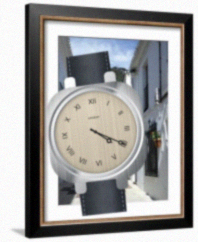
4:20
